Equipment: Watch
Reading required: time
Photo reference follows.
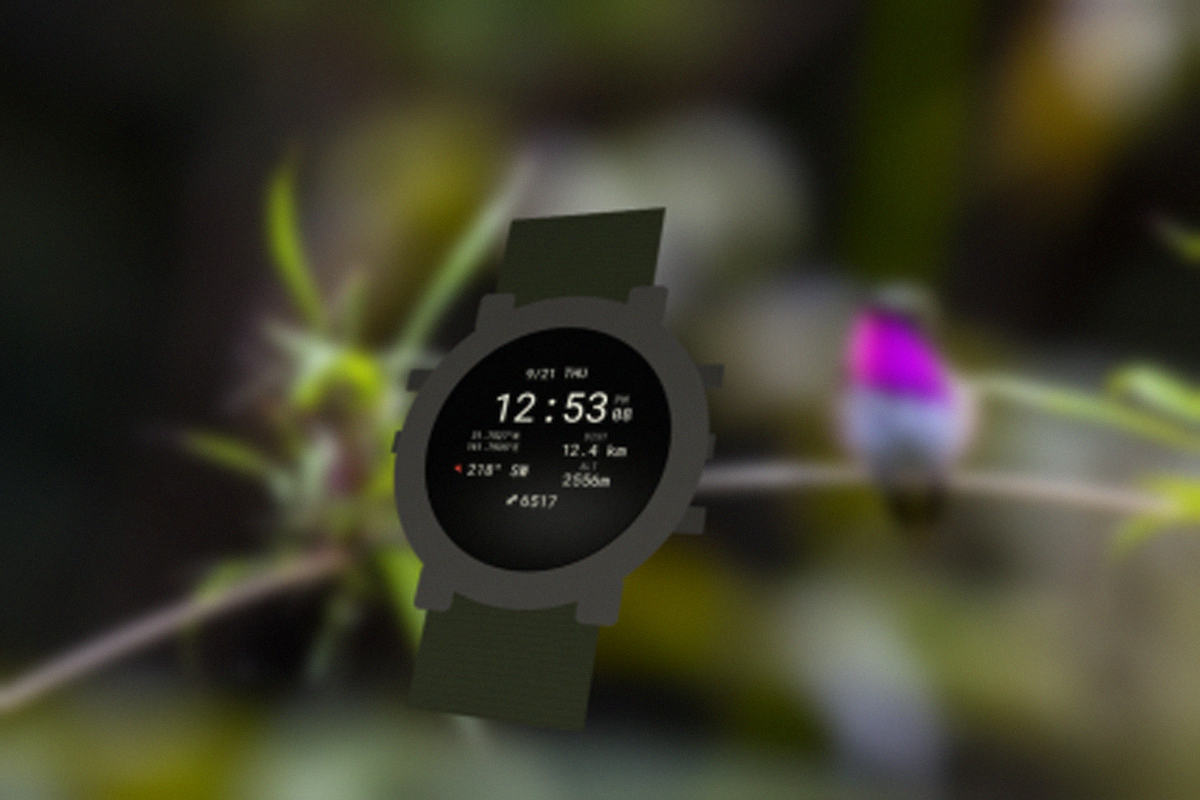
12:53
